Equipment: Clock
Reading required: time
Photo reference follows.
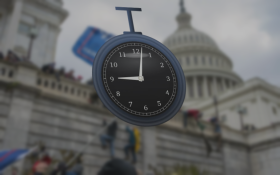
9:02
